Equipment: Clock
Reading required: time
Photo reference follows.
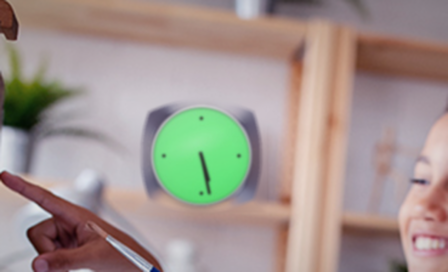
5:28
